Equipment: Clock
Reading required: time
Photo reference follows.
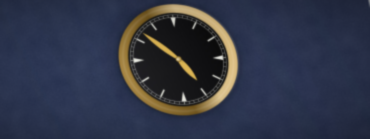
4:52
